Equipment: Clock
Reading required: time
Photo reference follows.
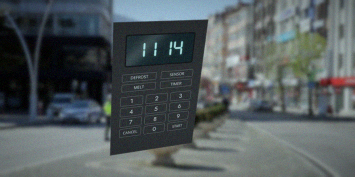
11:14
